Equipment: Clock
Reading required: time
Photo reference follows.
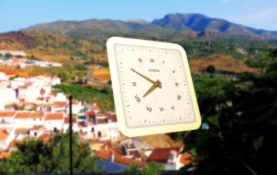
7:50
